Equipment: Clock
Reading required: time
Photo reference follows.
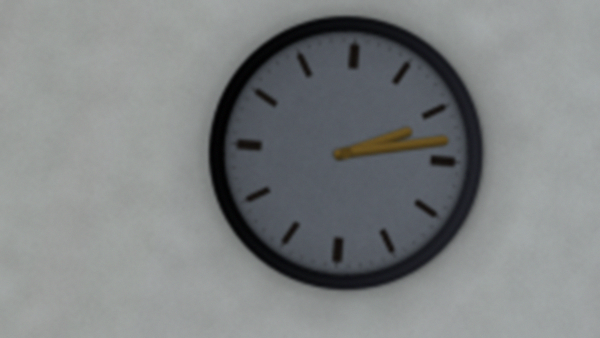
2:13
